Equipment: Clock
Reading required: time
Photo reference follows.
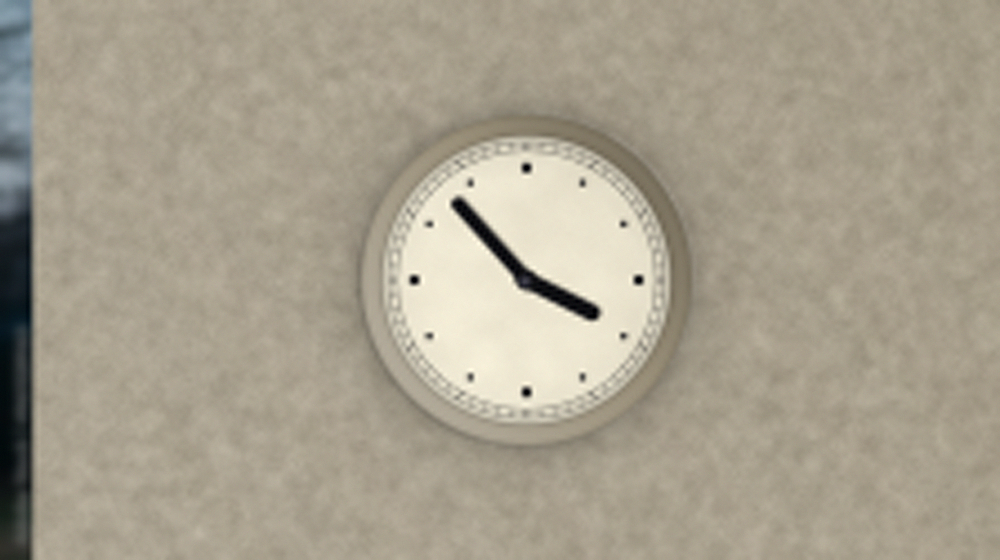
3:53
